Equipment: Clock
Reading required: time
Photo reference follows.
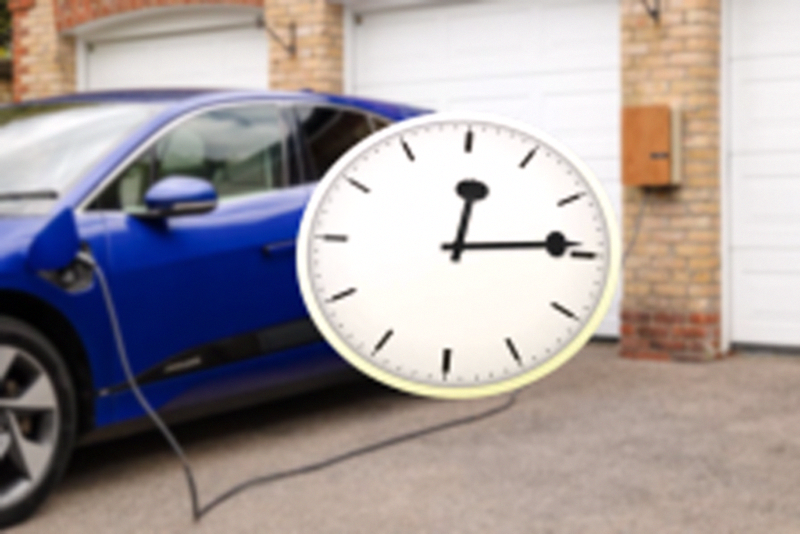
12:14
